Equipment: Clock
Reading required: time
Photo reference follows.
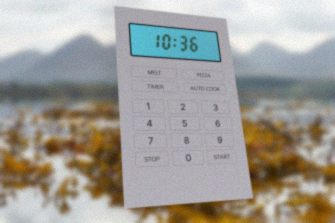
10:36
